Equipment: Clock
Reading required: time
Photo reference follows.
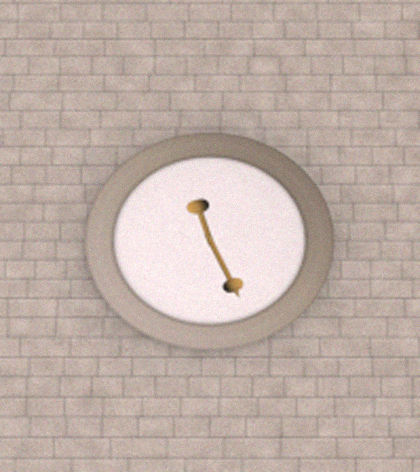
11:26
